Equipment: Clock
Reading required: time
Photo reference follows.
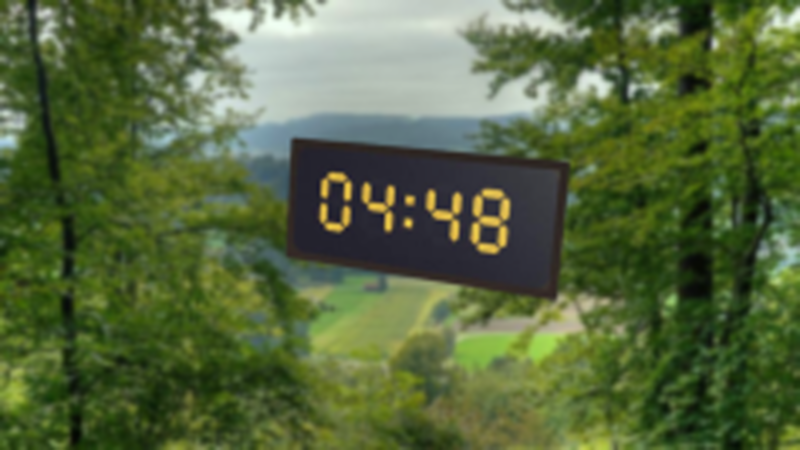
4:48
